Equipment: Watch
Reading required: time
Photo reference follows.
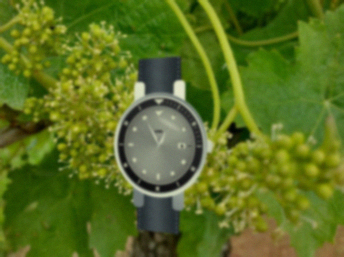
12:55
